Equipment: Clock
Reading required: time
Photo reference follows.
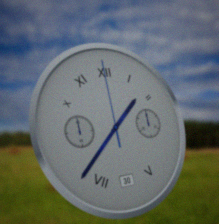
1:38
